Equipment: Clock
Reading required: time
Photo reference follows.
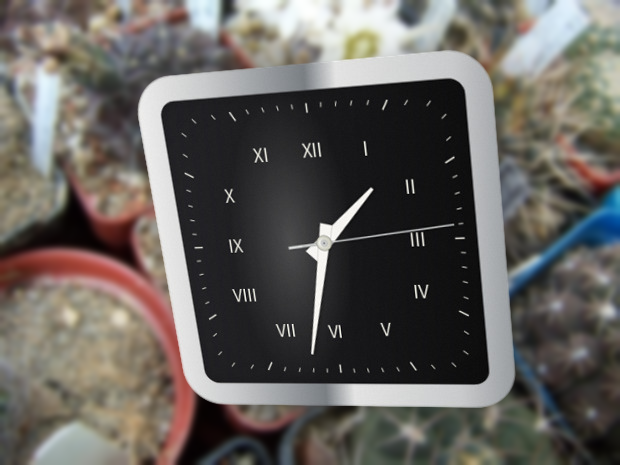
1:32:14
